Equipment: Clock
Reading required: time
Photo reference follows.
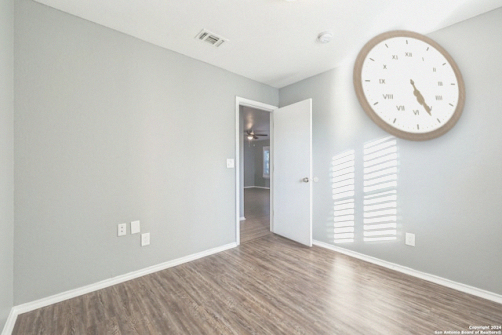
5:26
